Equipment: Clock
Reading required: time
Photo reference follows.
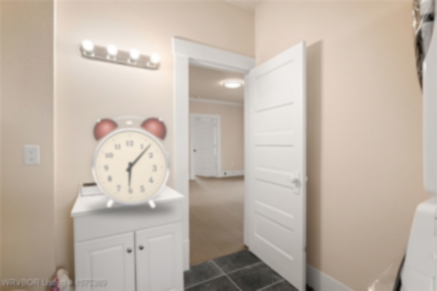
6:07
